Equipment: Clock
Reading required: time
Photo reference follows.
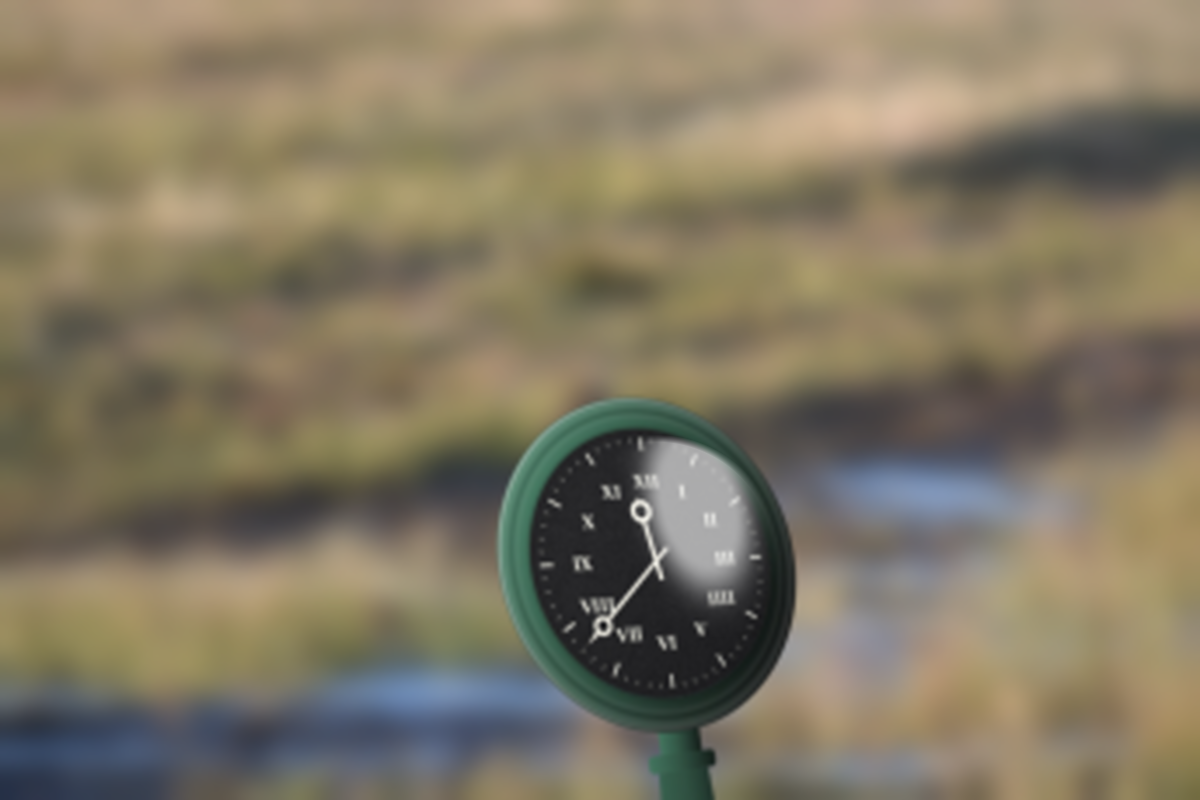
11:38
